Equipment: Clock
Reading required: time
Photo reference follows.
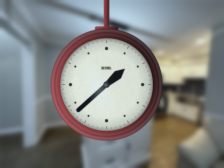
1:38
